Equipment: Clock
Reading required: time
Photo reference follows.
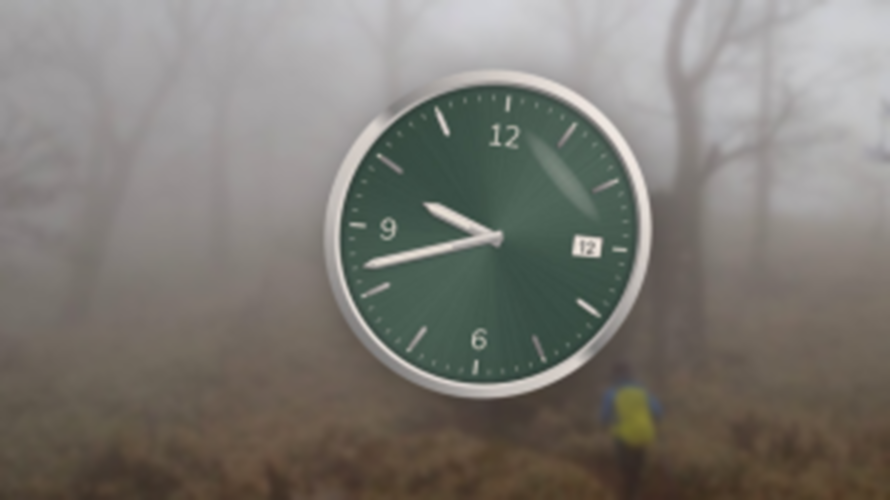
9:42
